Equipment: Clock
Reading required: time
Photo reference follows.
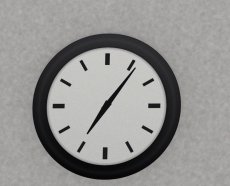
7:06
